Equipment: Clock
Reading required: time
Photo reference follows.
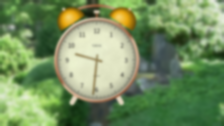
9:31
